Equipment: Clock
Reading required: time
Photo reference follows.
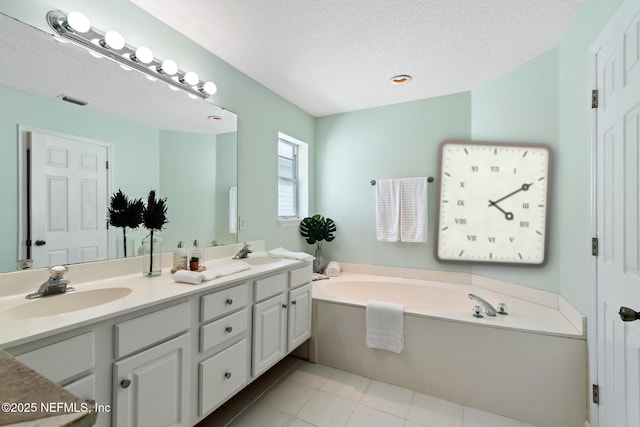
4:10
